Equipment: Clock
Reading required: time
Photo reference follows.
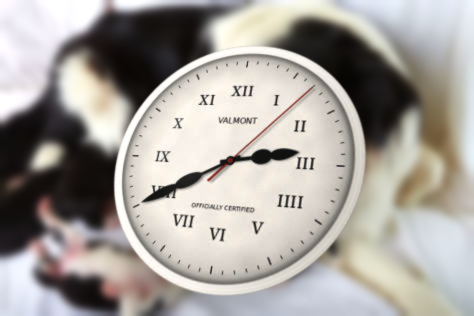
2:40:07
